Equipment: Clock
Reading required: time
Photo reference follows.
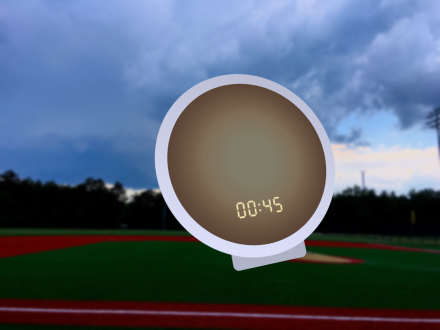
0:45
